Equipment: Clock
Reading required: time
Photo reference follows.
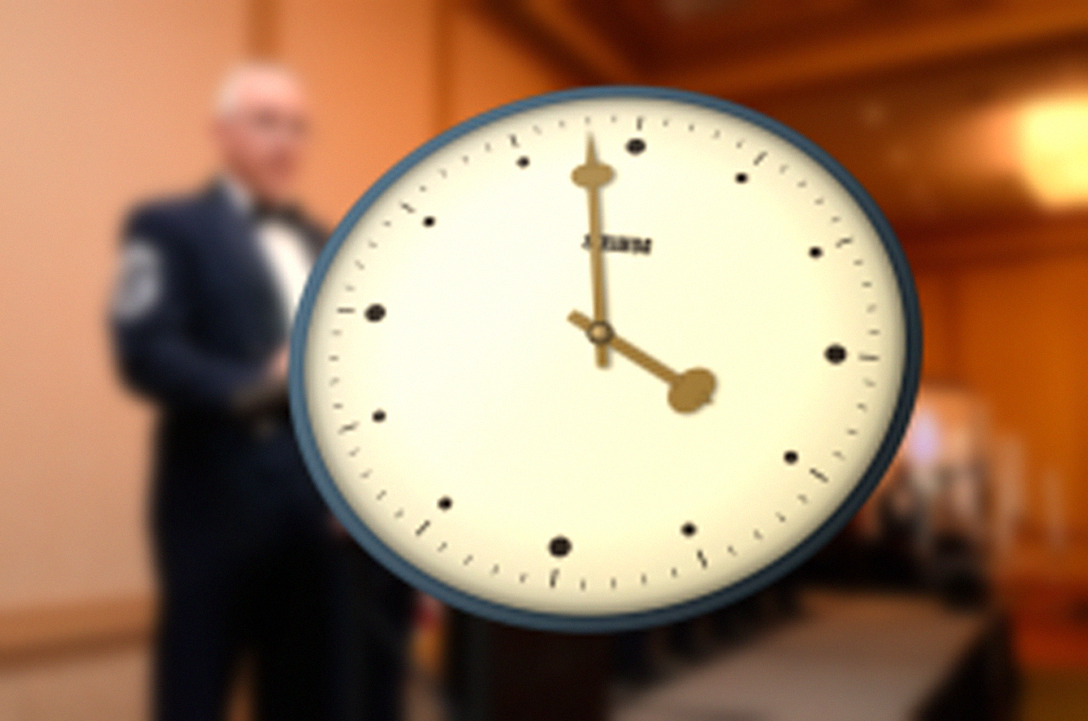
3:58
